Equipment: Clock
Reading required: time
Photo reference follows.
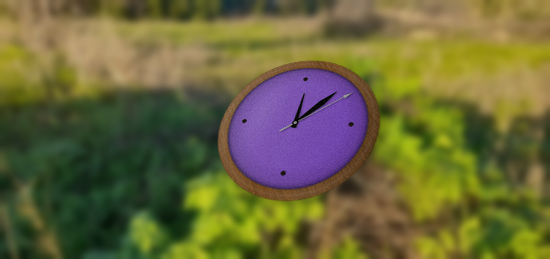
12:07:09
